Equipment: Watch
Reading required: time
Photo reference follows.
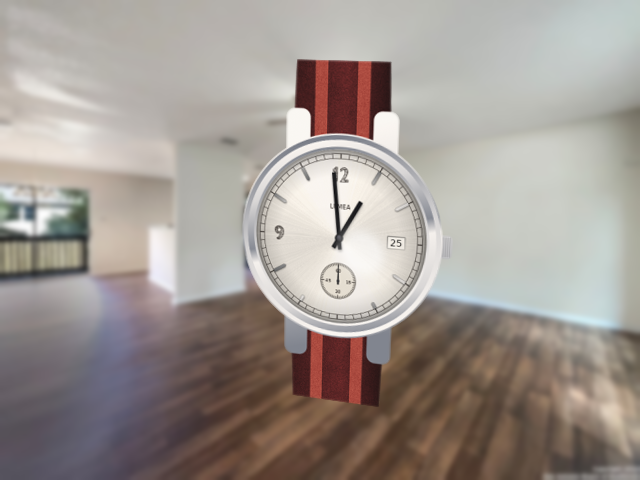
12:59
